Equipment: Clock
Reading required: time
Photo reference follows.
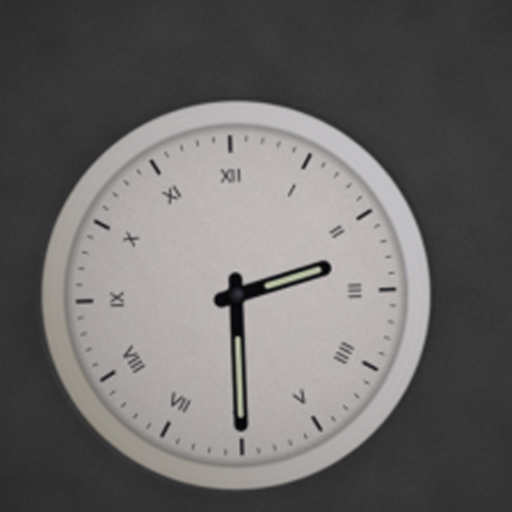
2:30
